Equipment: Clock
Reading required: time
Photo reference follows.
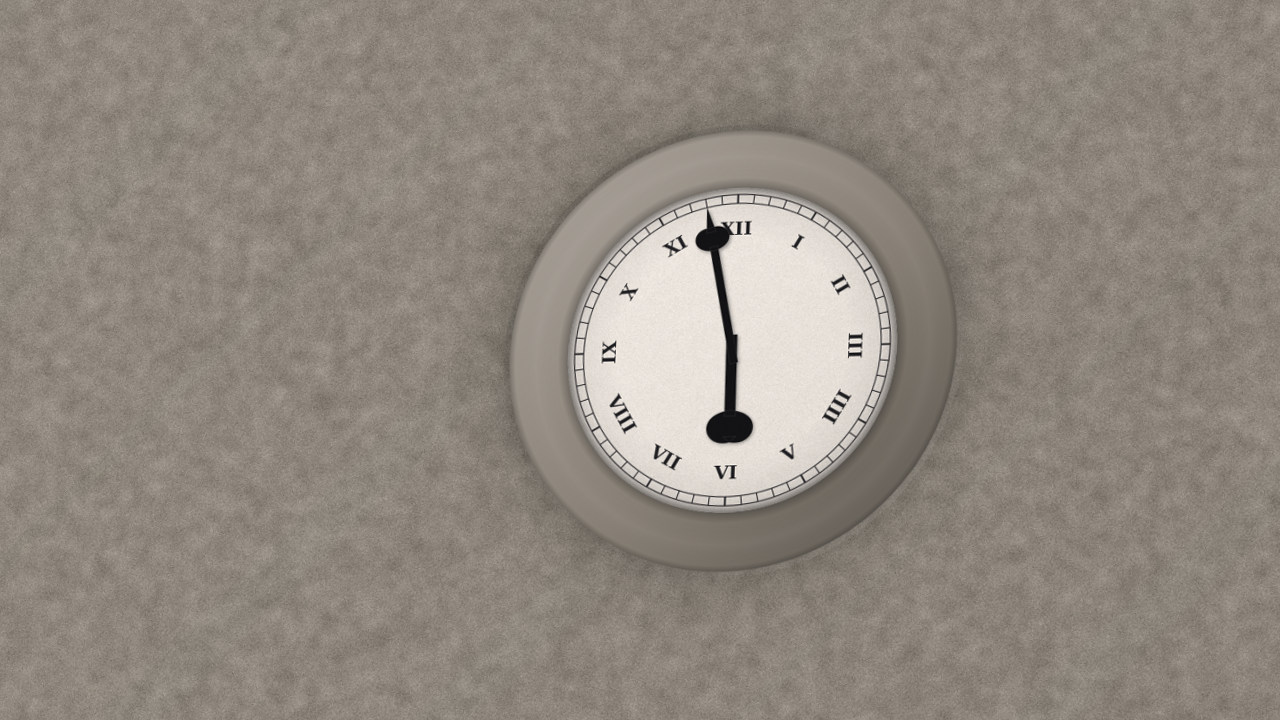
5:58
